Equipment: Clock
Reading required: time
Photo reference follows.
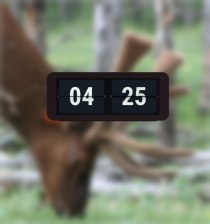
4:25
